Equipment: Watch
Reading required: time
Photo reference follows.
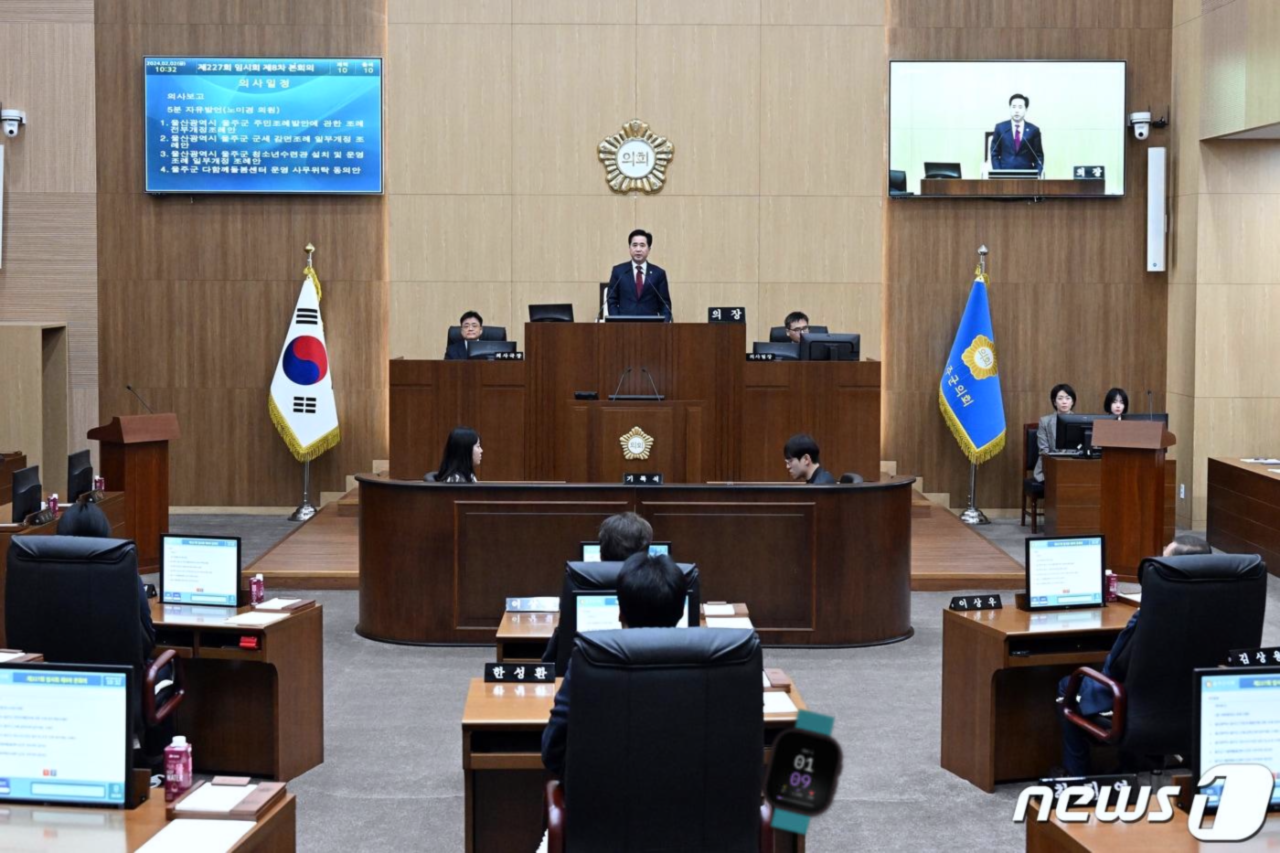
1:09
